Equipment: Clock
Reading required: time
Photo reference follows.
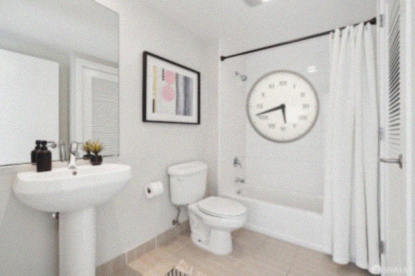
5:42
